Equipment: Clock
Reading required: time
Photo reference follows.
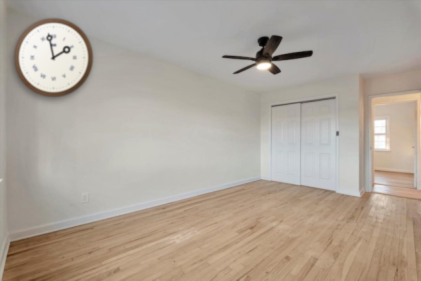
1:58
